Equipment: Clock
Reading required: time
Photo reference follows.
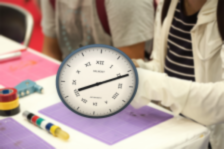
8:11
